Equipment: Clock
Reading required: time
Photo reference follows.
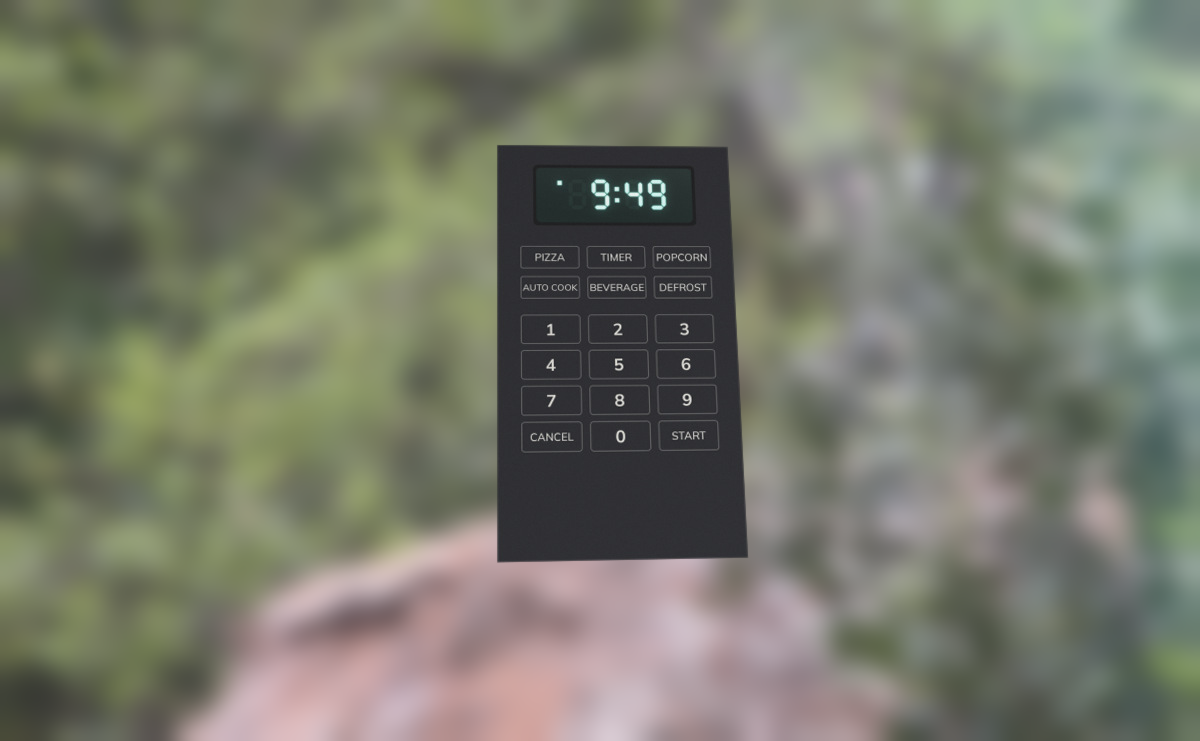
9:49
